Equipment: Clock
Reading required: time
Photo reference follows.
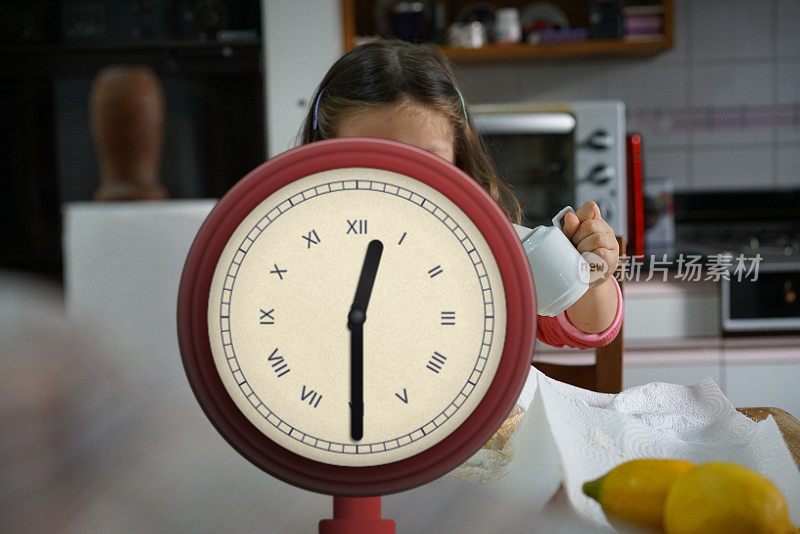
12:30
